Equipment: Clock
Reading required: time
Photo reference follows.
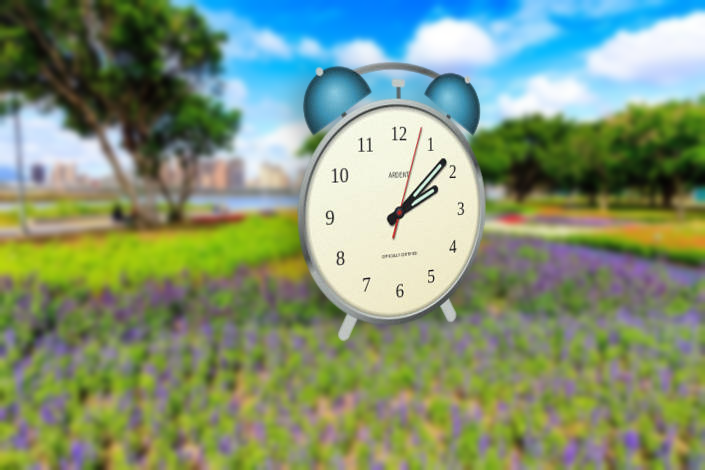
2:08:03
